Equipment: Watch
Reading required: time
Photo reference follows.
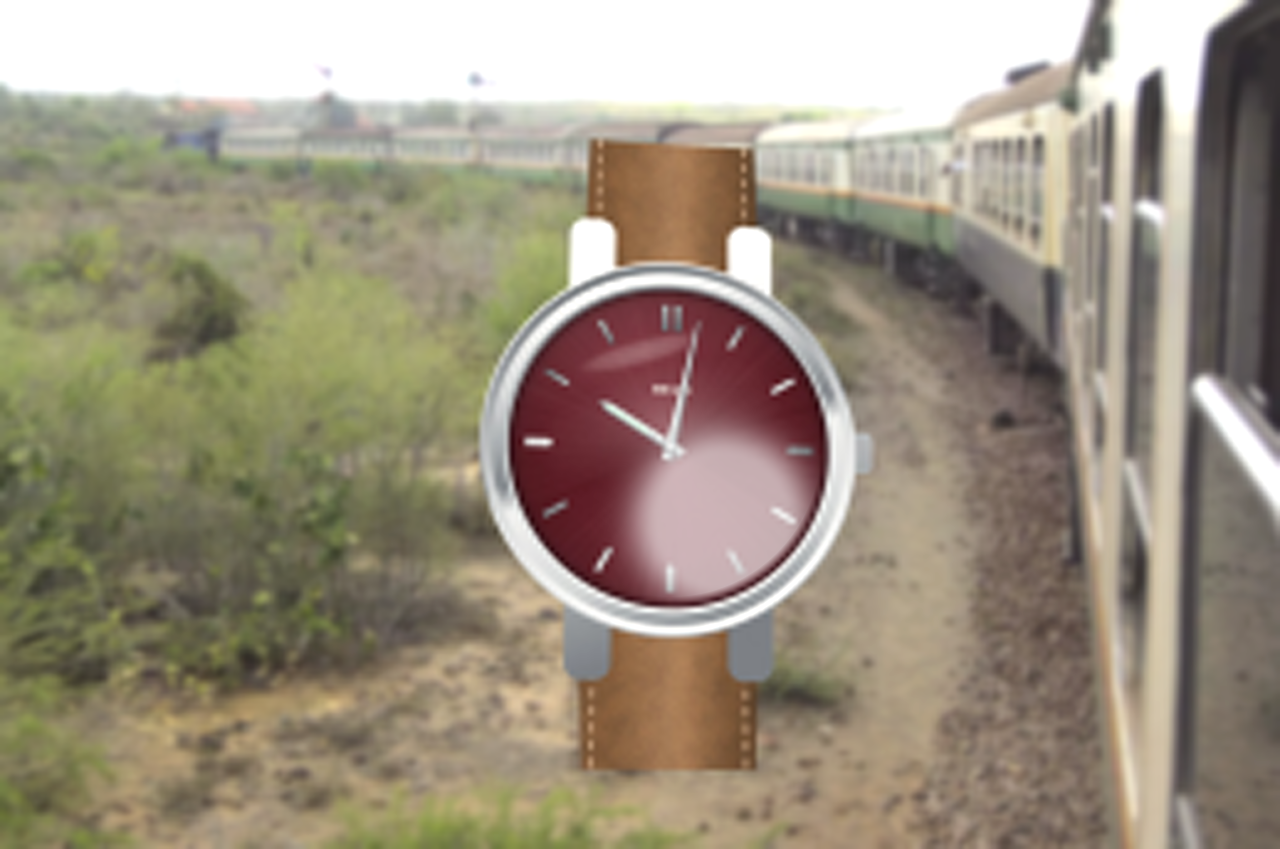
10:02
